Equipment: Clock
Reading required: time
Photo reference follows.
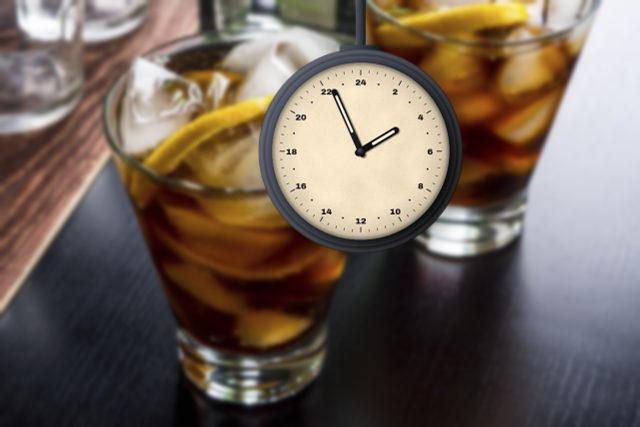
3:56
